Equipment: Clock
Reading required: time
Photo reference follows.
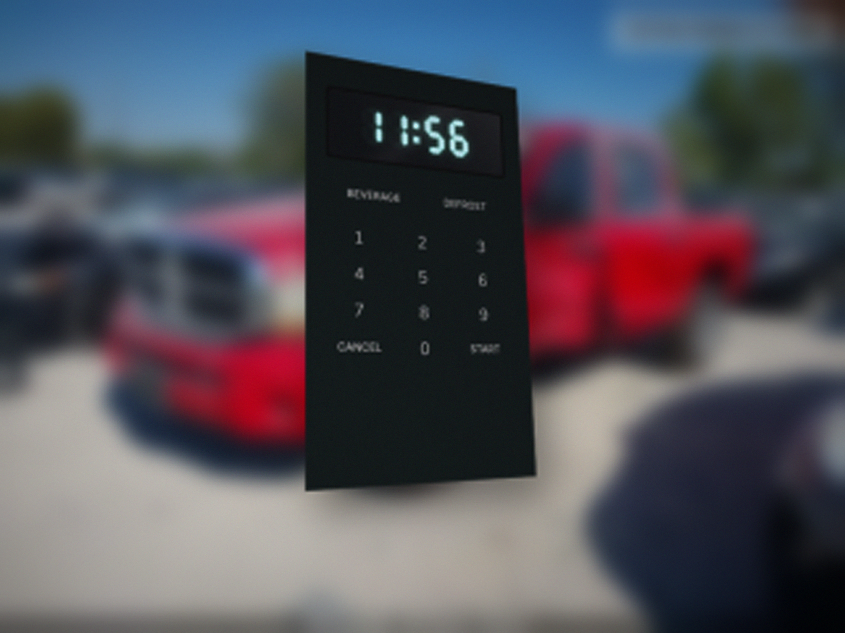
11:56
